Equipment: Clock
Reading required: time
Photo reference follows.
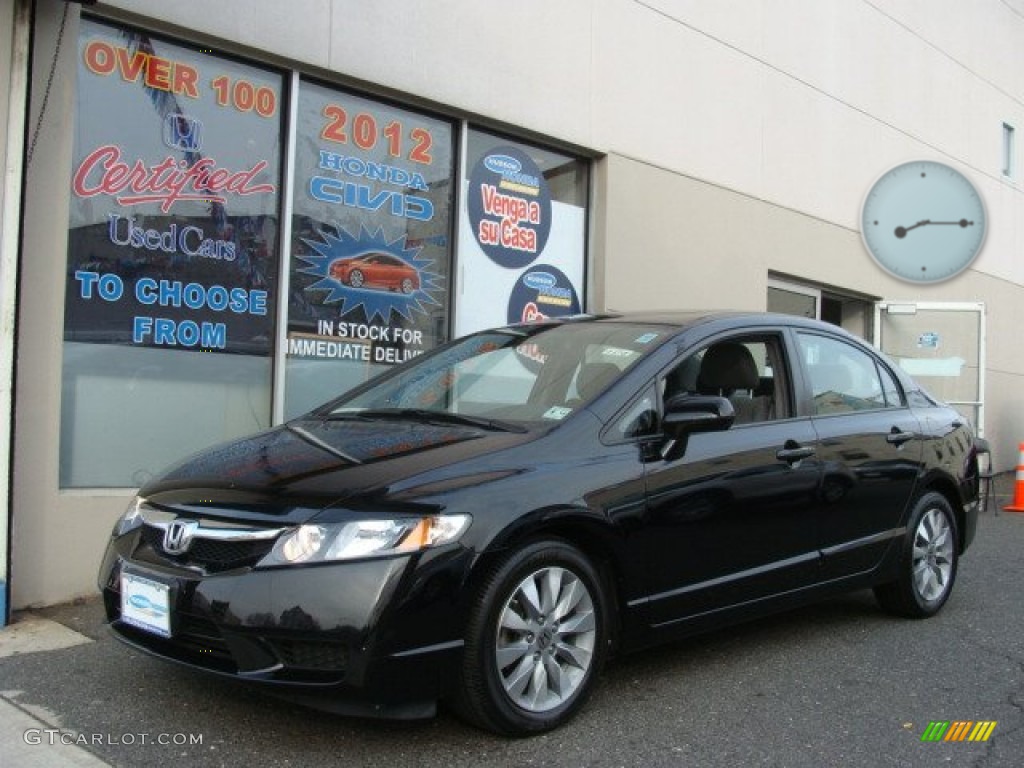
8:15
